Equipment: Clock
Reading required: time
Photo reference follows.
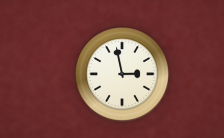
2:58
